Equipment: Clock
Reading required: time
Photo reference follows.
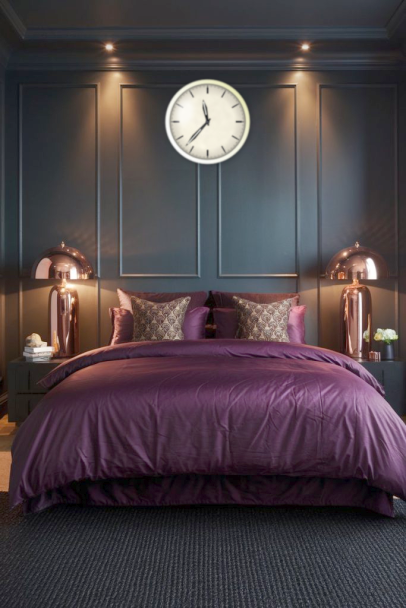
11:37
